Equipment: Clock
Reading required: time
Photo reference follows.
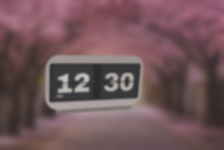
12:30
